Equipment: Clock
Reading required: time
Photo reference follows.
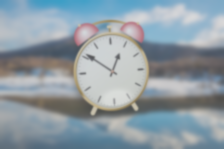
12:51
